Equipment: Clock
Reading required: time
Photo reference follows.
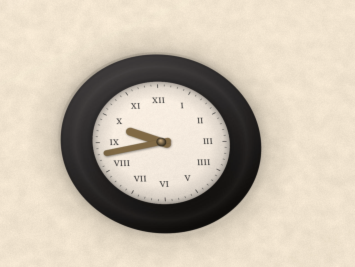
9:43
